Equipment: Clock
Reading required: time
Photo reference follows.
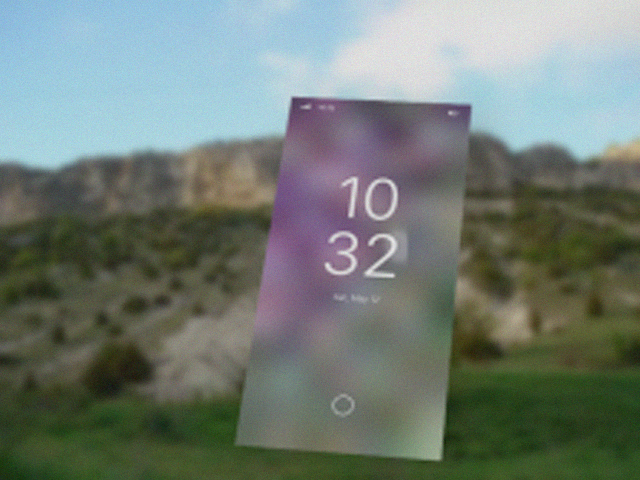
10:32
